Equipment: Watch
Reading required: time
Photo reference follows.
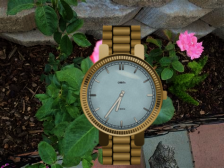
6:36
